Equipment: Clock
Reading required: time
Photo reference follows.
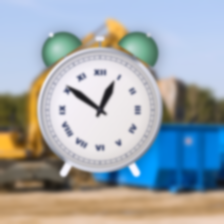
12:51
